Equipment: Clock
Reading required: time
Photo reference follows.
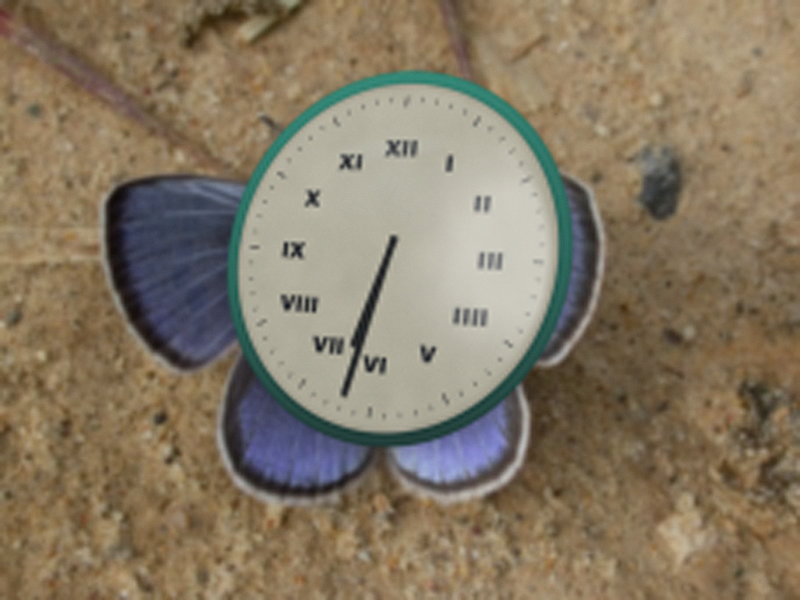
6:32
